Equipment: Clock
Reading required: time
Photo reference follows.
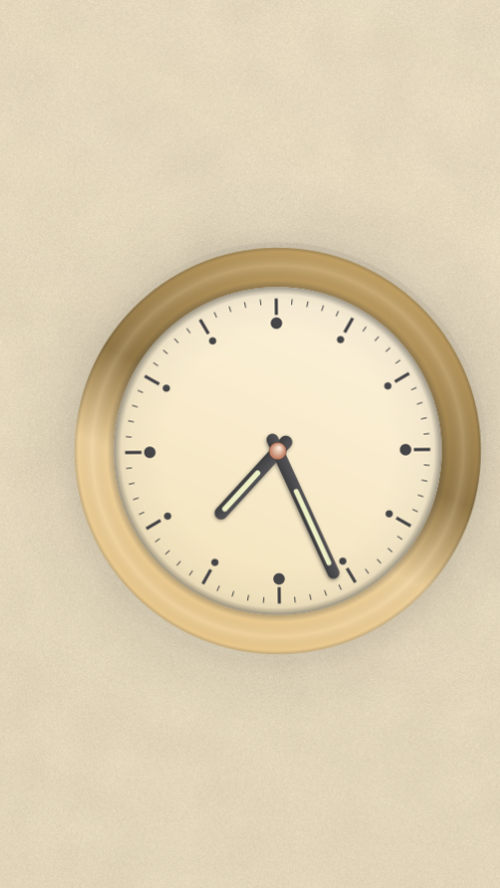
7:26
